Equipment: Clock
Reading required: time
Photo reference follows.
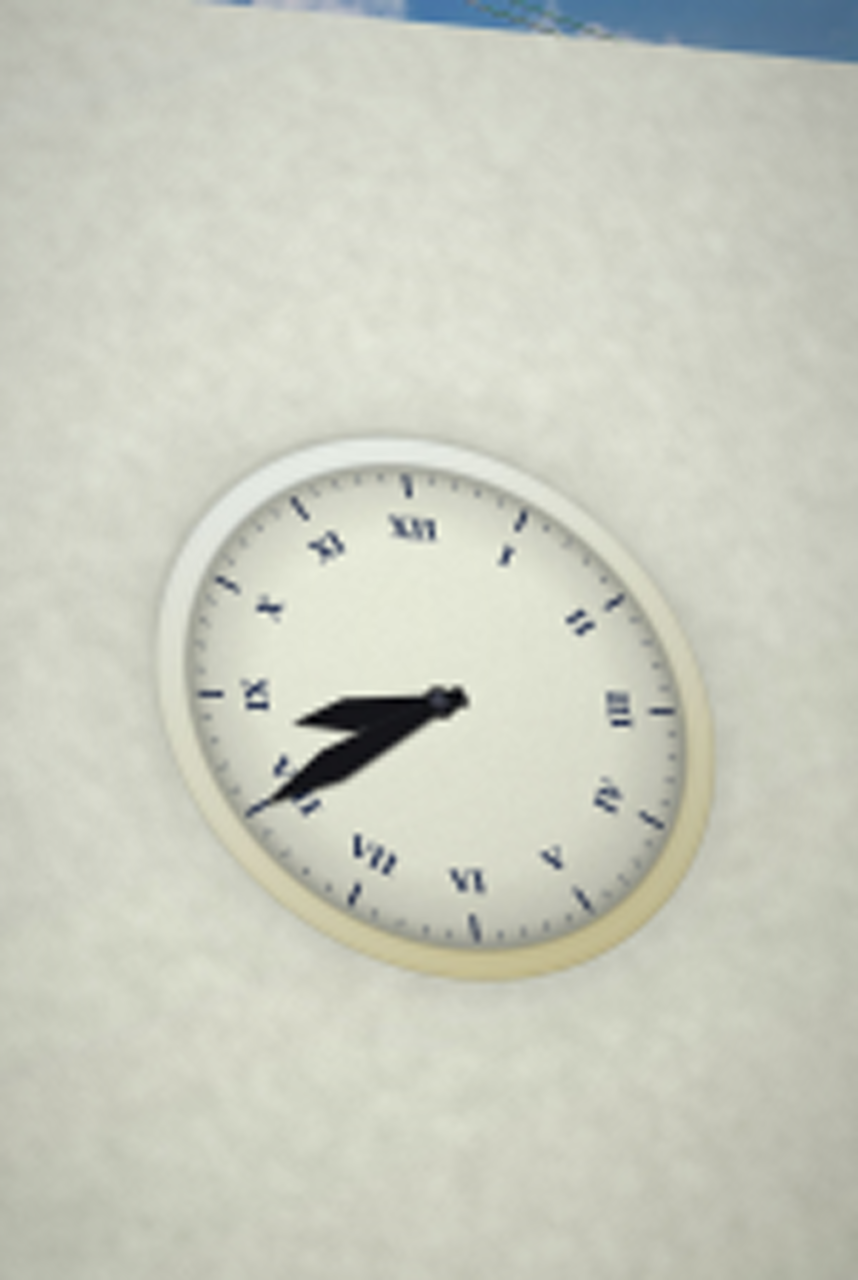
8:40
